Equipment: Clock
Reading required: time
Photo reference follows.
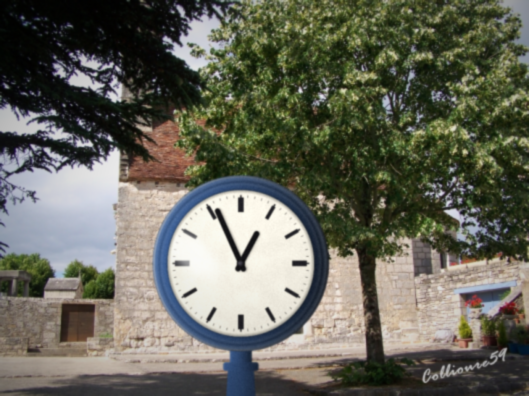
12:56
